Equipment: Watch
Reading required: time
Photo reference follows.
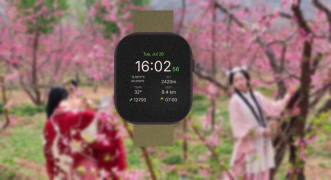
16:02
